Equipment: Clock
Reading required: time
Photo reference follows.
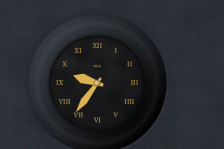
9:36
